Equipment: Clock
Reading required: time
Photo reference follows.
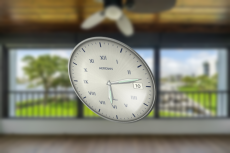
6:13
